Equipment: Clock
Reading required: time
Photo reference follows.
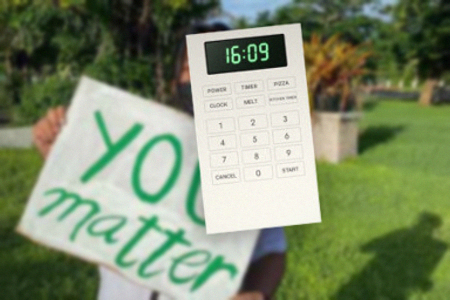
16:09
